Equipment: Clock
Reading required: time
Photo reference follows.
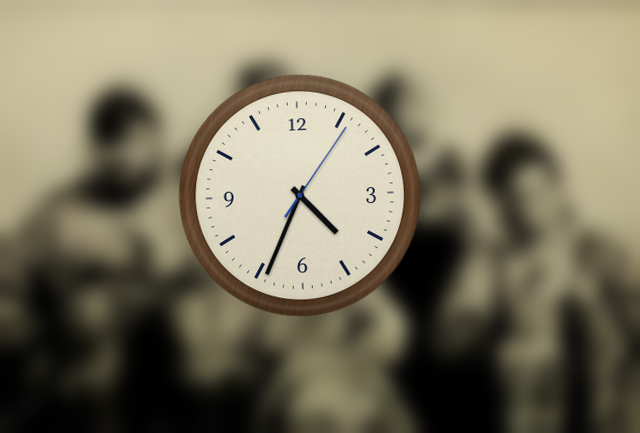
4:34:06
